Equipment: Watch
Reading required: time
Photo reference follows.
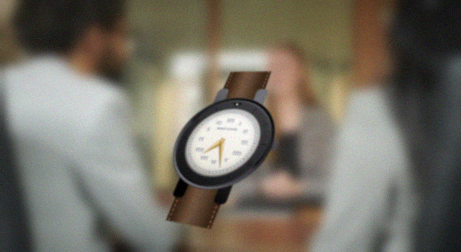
7:27
